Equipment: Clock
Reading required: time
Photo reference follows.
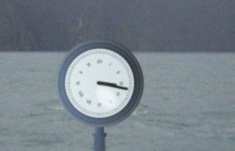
3:17
